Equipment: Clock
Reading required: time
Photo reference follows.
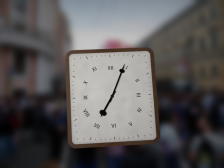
7:04
